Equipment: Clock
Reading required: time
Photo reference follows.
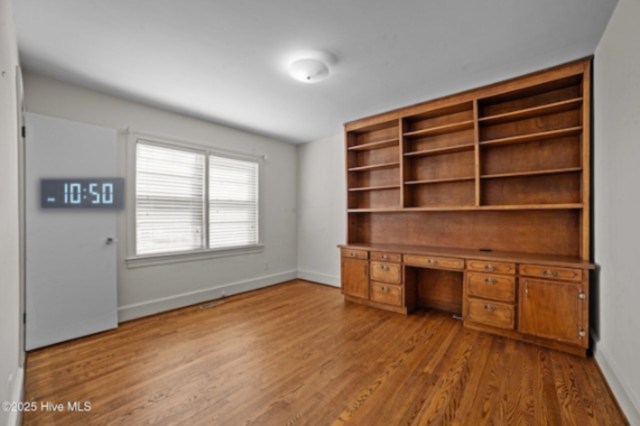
10:50
